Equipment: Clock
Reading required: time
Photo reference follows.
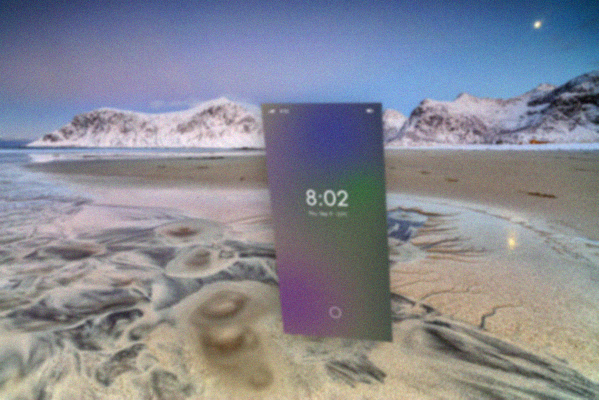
8:02
